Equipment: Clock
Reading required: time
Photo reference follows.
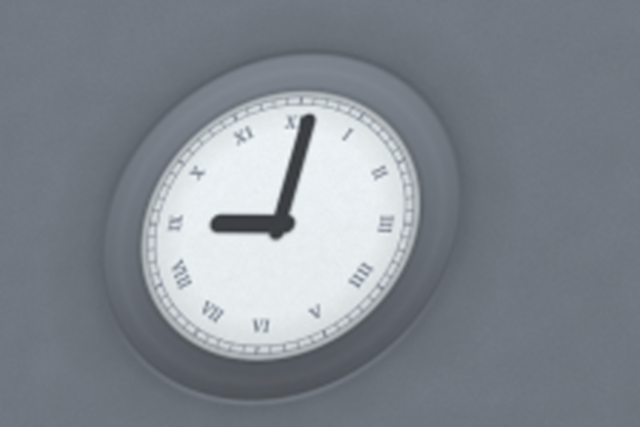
9:01
